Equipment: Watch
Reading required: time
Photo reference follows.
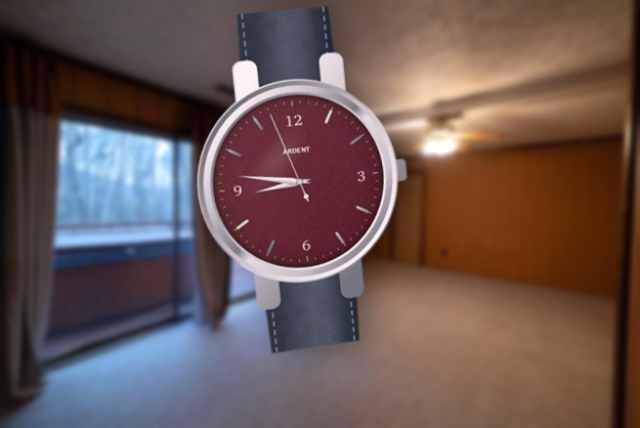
8:46:57
